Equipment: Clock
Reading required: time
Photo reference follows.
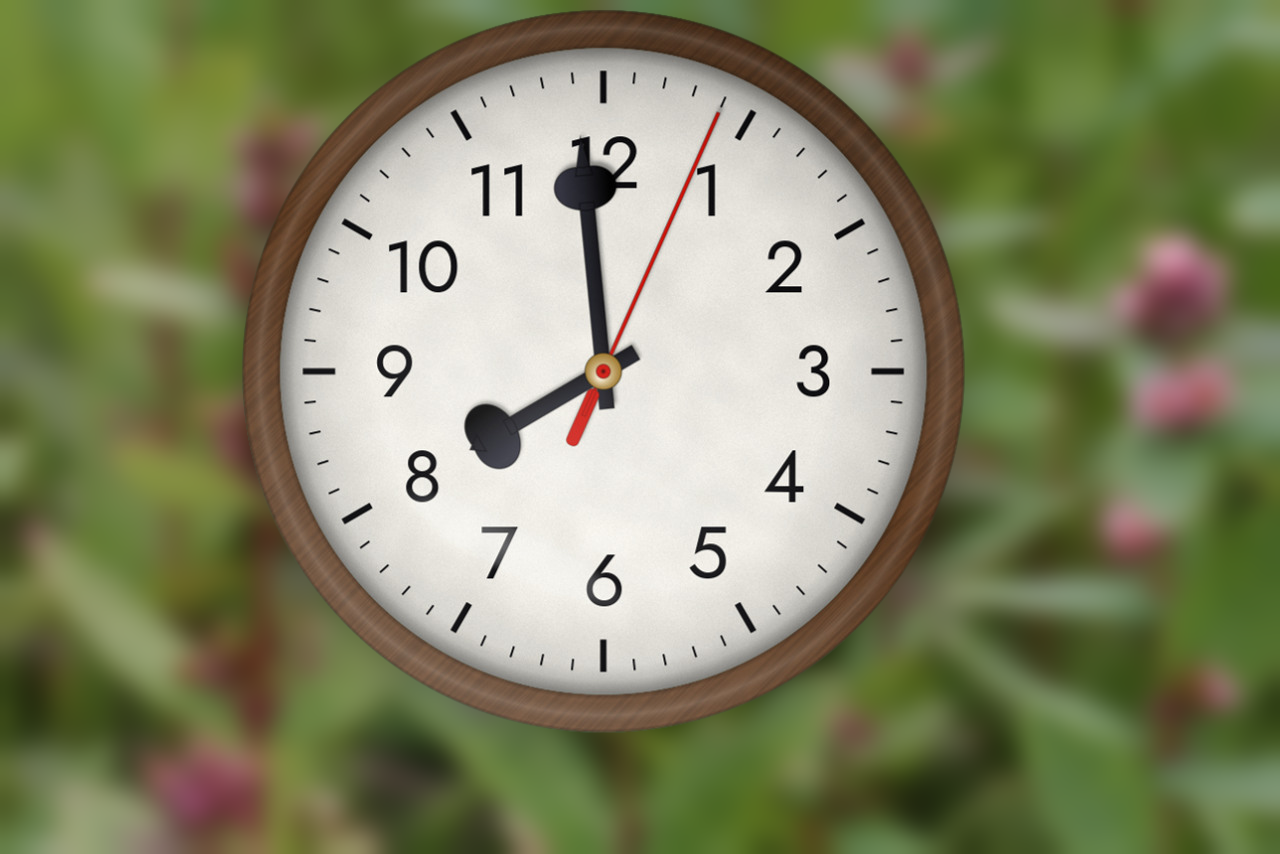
7:59:04
